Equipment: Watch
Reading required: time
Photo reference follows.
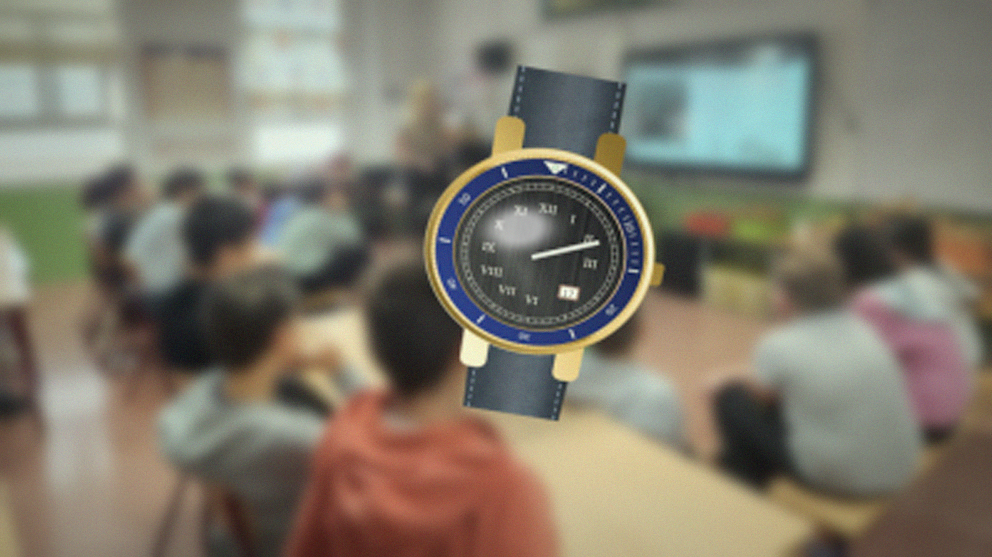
2:11
